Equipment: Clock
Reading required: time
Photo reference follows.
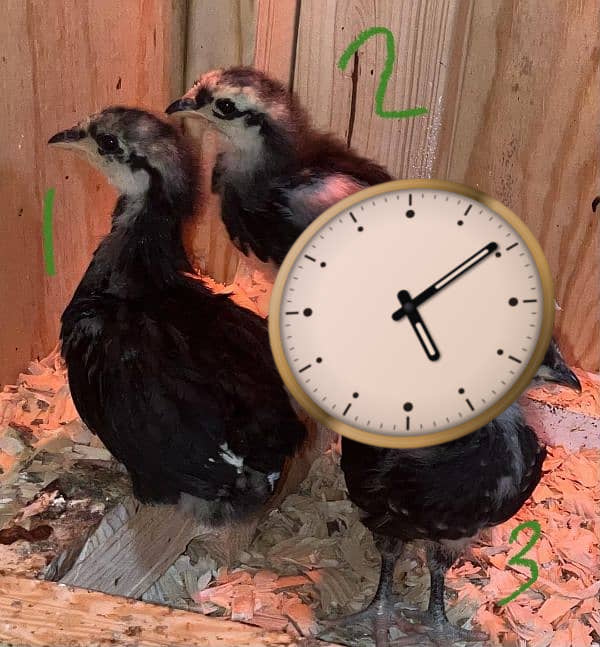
5:09
